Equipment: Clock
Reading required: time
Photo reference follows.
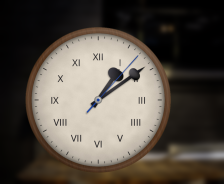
1:09:07
